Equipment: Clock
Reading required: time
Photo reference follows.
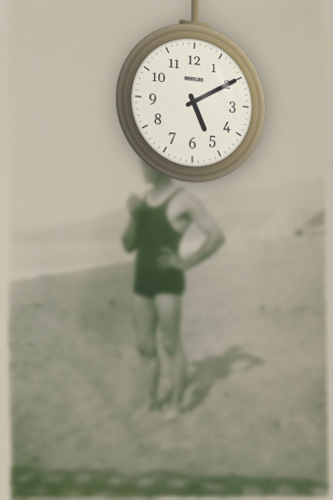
5:10
